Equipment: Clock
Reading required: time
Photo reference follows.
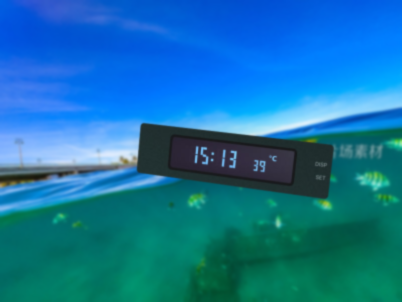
15:13
